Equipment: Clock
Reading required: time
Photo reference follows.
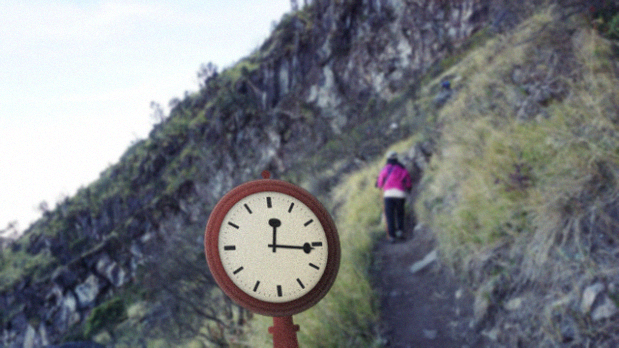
12:16
